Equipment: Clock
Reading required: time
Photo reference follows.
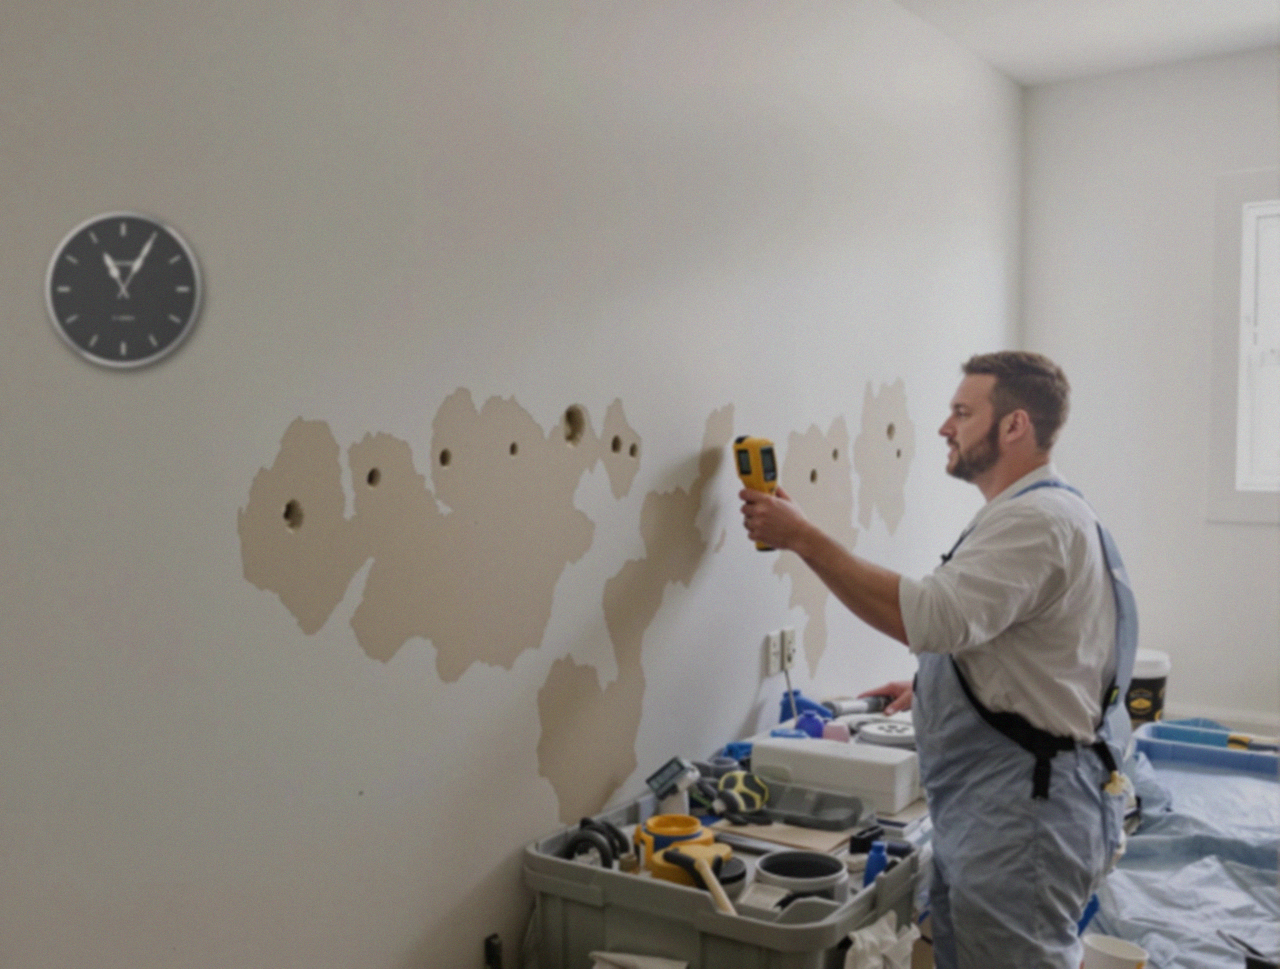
11:05
